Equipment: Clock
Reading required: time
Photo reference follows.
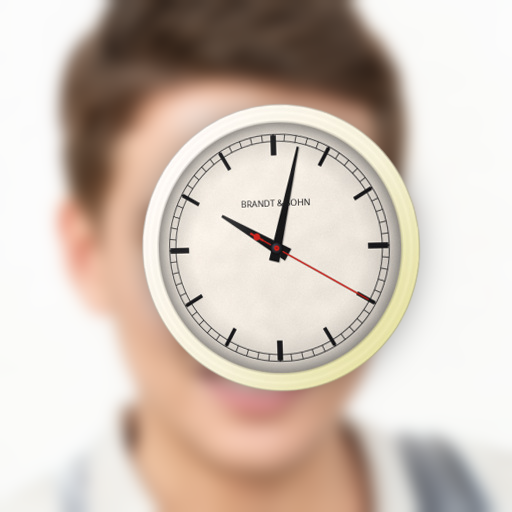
10:02:20
